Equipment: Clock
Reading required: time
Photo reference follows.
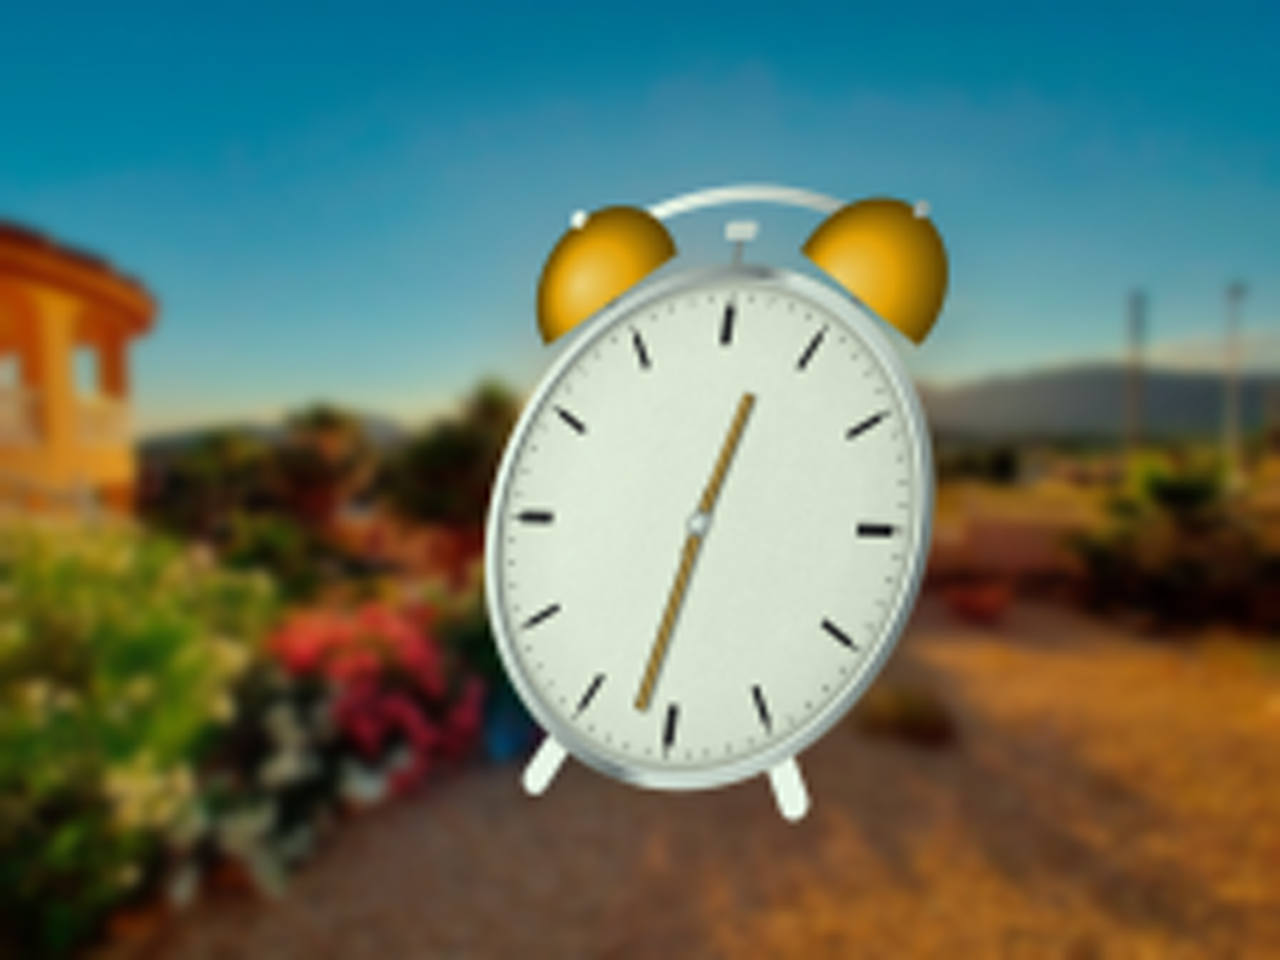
12:32
